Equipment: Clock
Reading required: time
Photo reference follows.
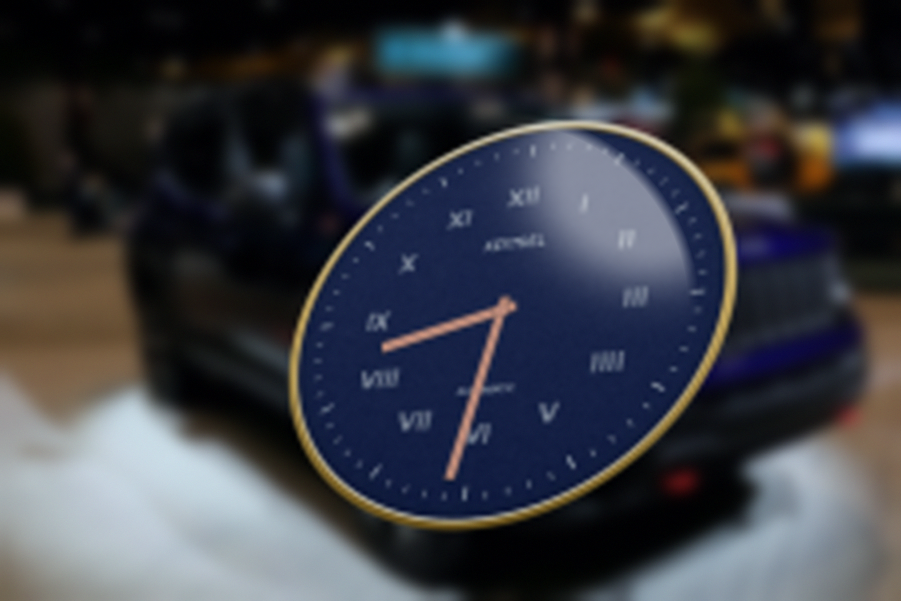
8:31
